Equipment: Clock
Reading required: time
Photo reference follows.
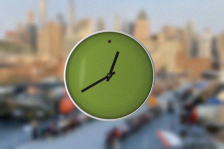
12:40
